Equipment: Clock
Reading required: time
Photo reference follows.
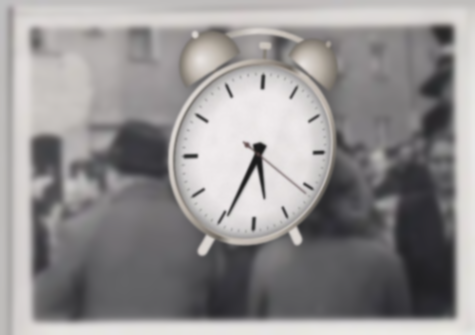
5:34:21
